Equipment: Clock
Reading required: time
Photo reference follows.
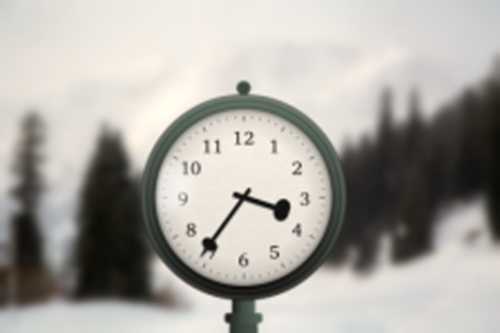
3:36
